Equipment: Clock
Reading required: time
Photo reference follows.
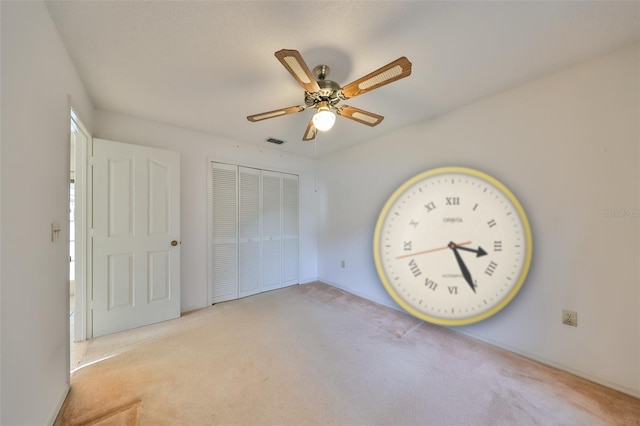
3:25:43
